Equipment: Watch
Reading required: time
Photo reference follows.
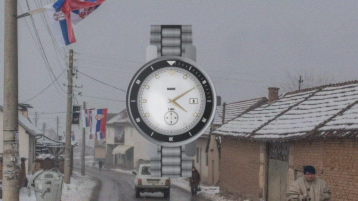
4:10
